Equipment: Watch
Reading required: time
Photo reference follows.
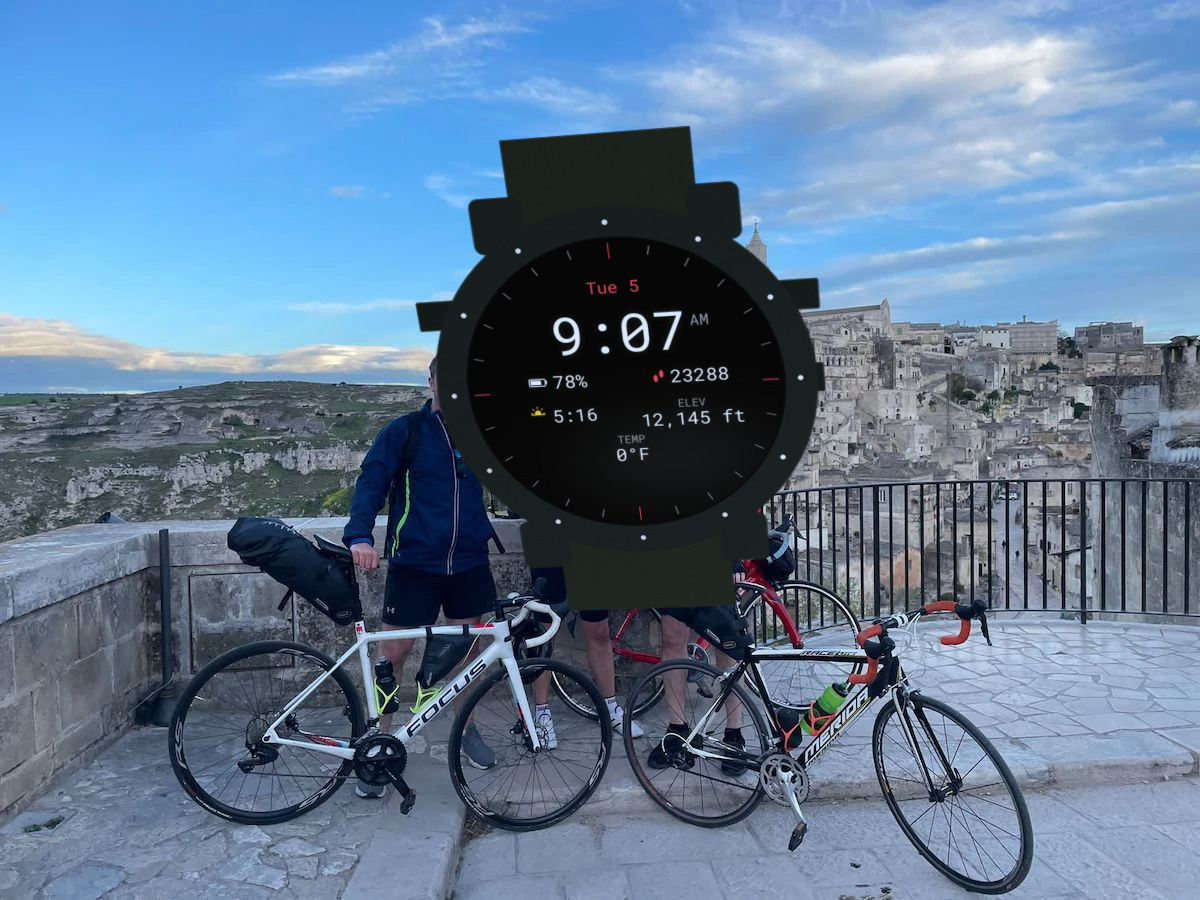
9:07
